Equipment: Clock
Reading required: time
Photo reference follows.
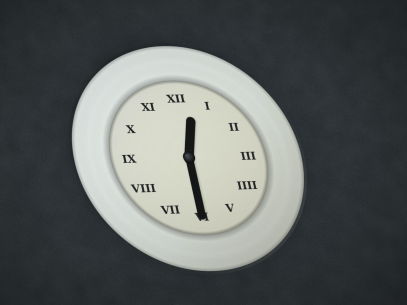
12:30
